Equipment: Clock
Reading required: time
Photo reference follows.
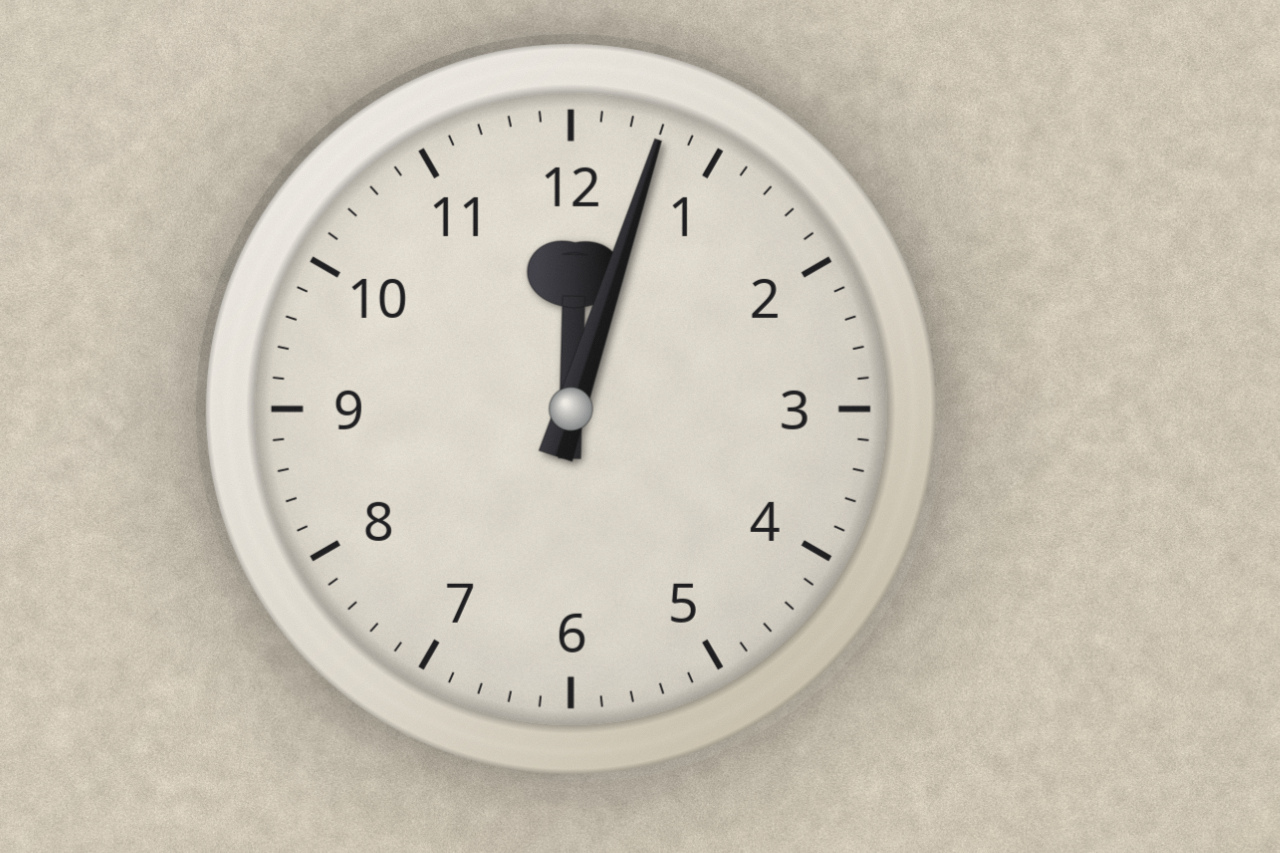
12:03
